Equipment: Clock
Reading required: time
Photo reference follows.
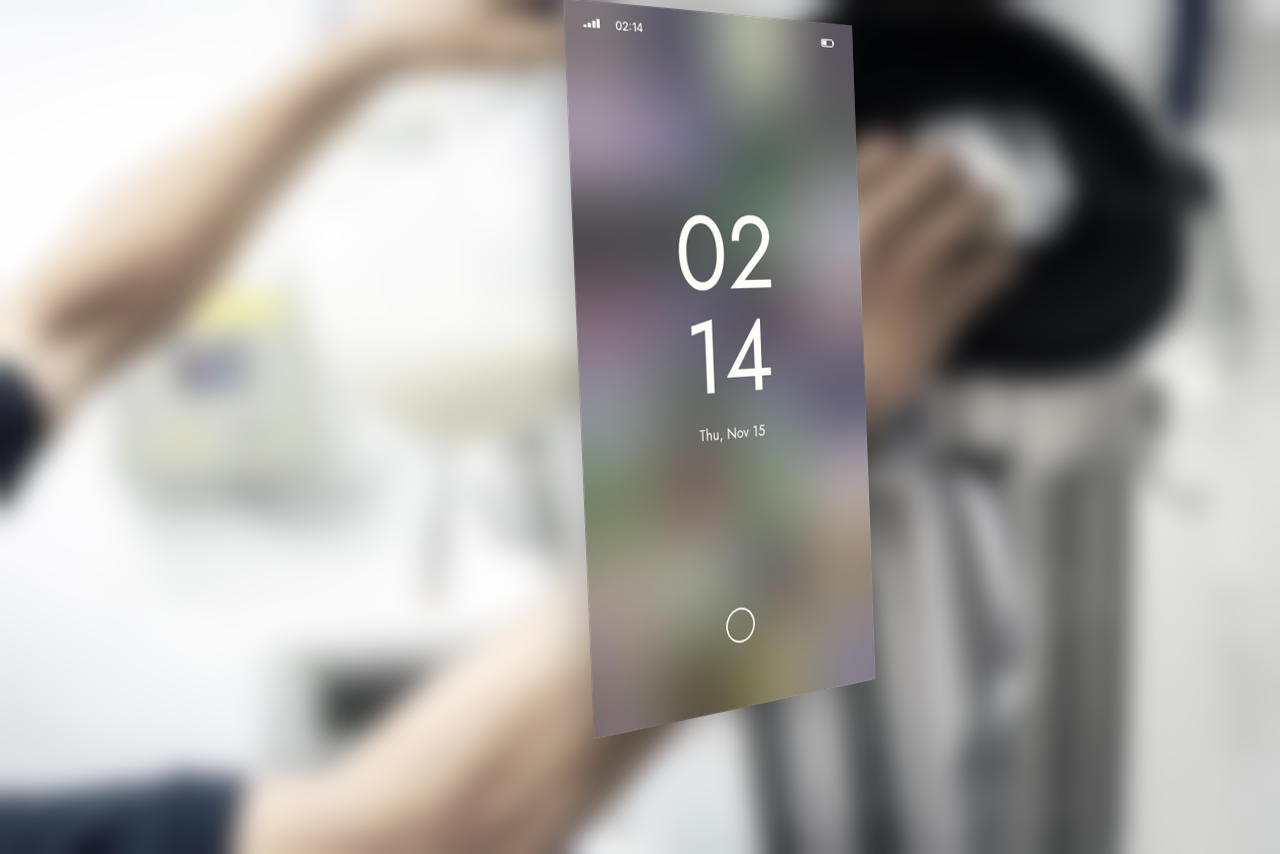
2:14
